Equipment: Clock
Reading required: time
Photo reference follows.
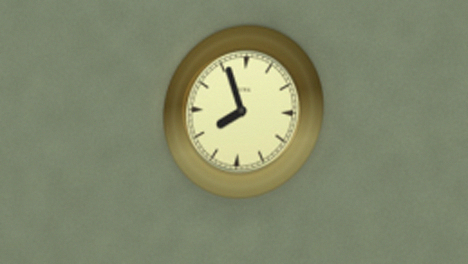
7:56
